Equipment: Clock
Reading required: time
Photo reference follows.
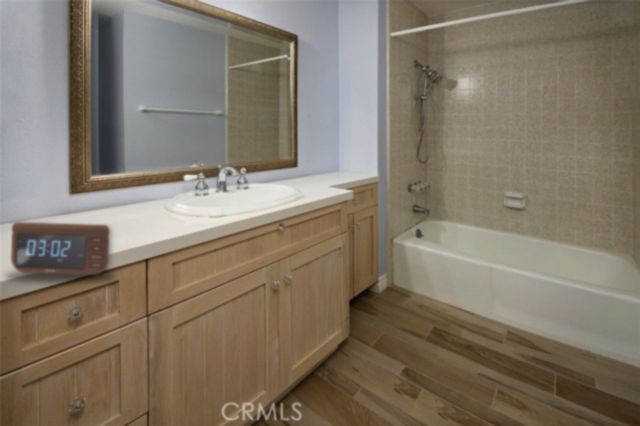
3:02
